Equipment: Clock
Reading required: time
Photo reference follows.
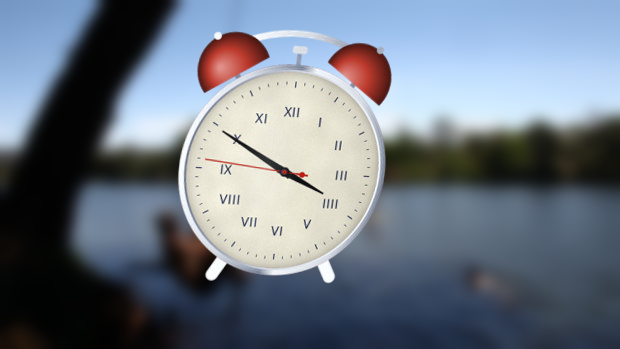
3:49:46
